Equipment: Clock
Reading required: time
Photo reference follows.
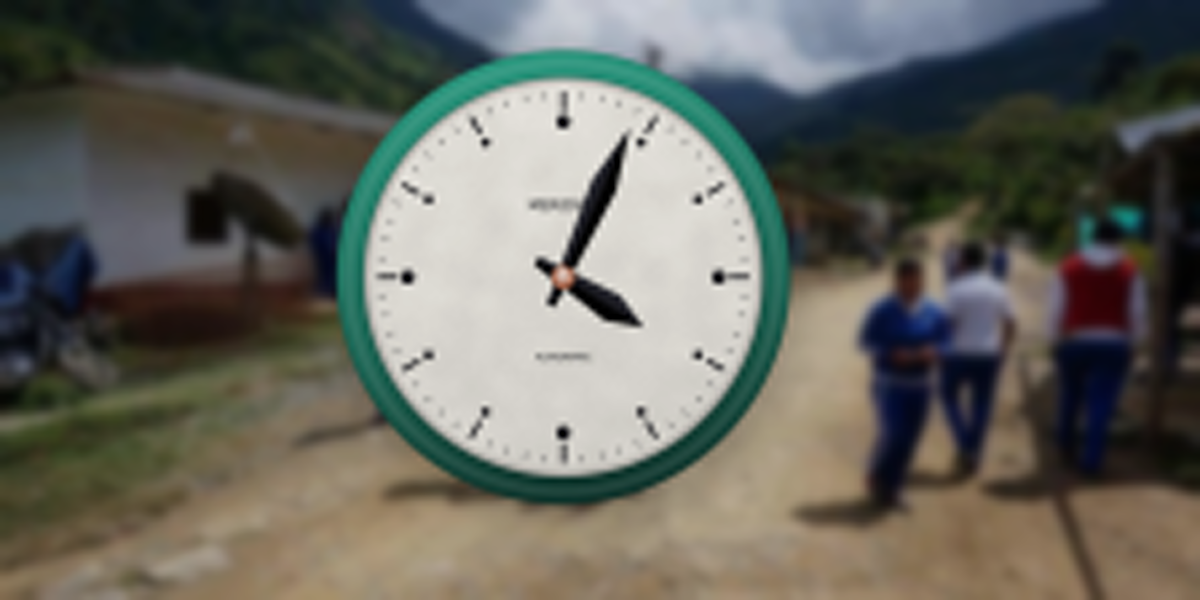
4:04
